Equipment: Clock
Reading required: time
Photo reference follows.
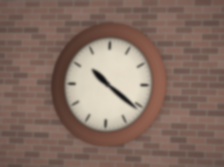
10:21
